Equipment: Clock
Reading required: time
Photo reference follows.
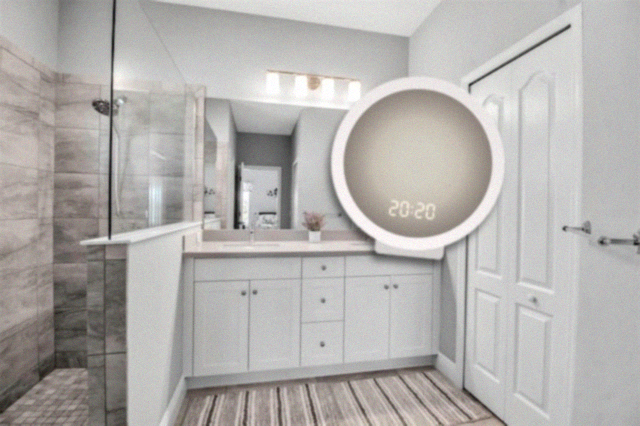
20:20
